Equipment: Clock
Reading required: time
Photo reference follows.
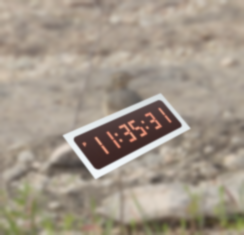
11:35:31
